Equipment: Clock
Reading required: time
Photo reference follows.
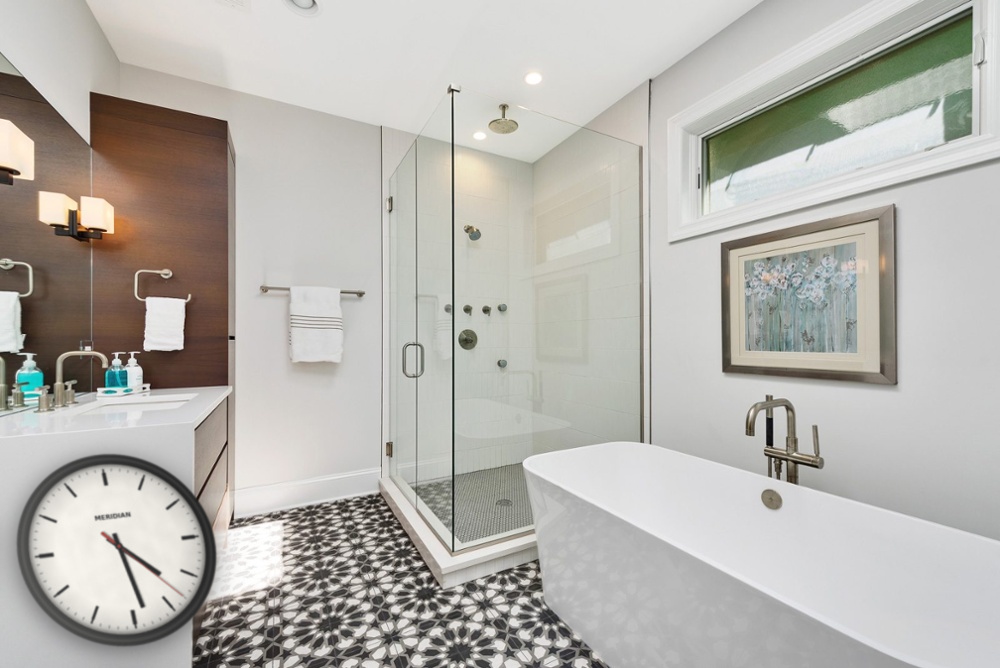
4:28:23
